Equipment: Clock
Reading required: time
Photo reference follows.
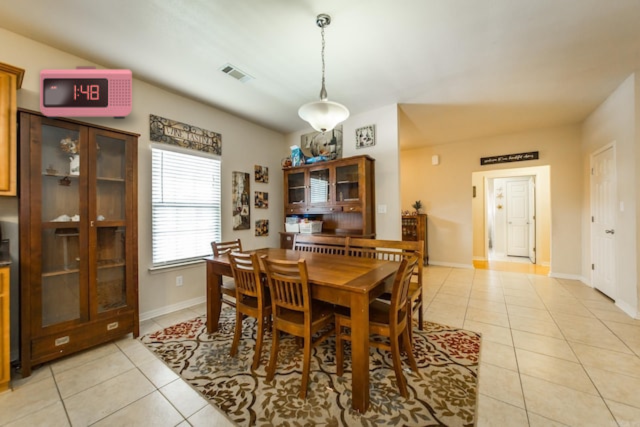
1:48
